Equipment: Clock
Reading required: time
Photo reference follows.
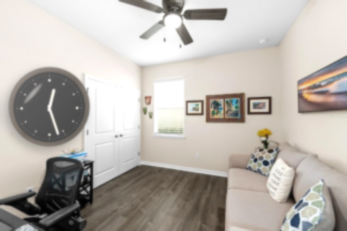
12:27
